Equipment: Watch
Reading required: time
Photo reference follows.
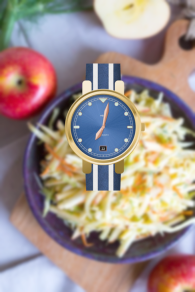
7:02
